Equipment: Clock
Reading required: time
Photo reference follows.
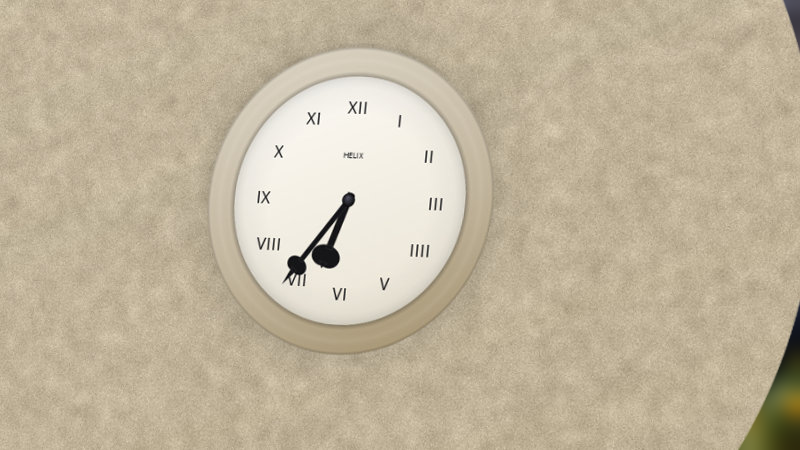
6:36
